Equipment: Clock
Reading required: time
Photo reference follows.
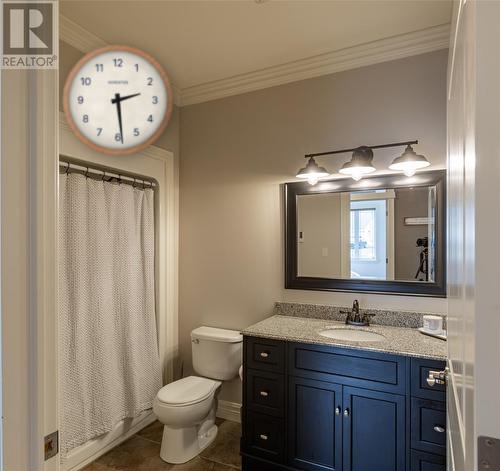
2:29
